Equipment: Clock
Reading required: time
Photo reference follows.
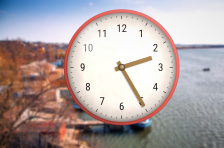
2:25
